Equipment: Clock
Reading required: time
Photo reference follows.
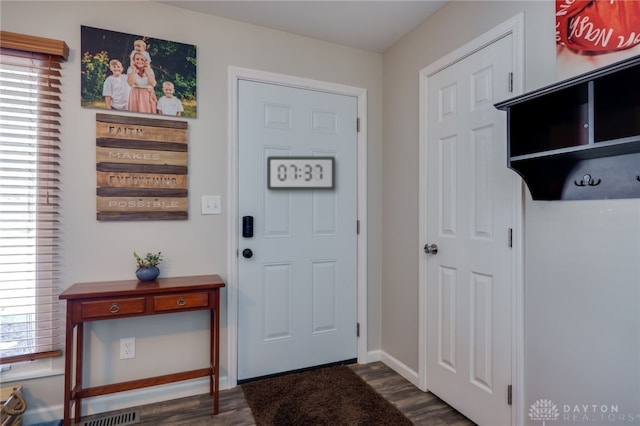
7:37
